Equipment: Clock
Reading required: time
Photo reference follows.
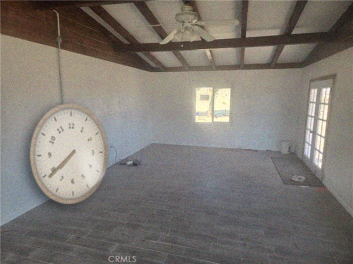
7:39
